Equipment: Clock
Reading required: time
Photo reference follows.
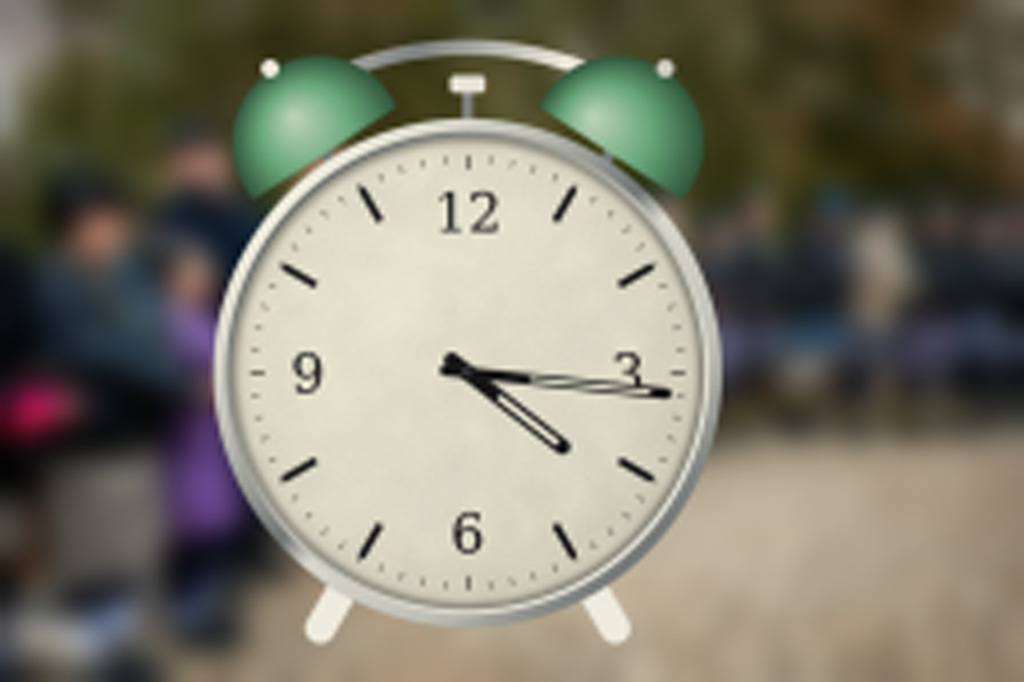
4:16
